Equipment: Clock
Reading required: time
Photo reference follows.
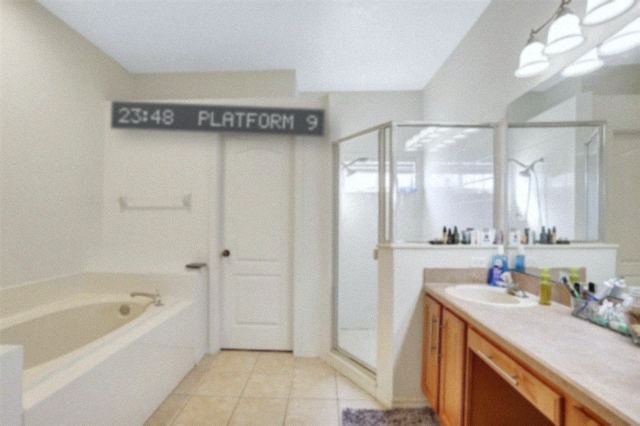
23:48
